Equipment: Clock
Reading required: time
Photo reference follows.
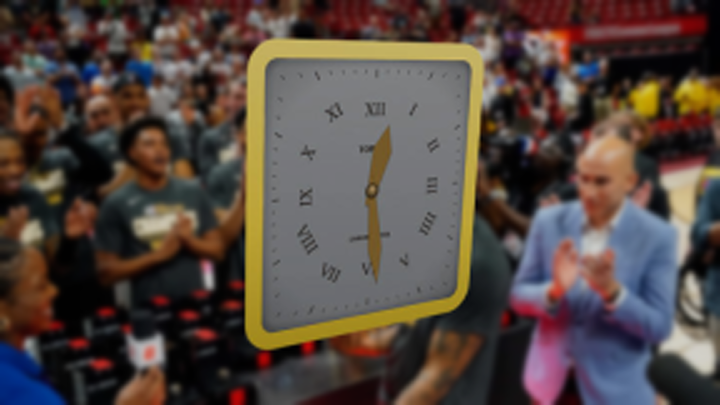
12:29
